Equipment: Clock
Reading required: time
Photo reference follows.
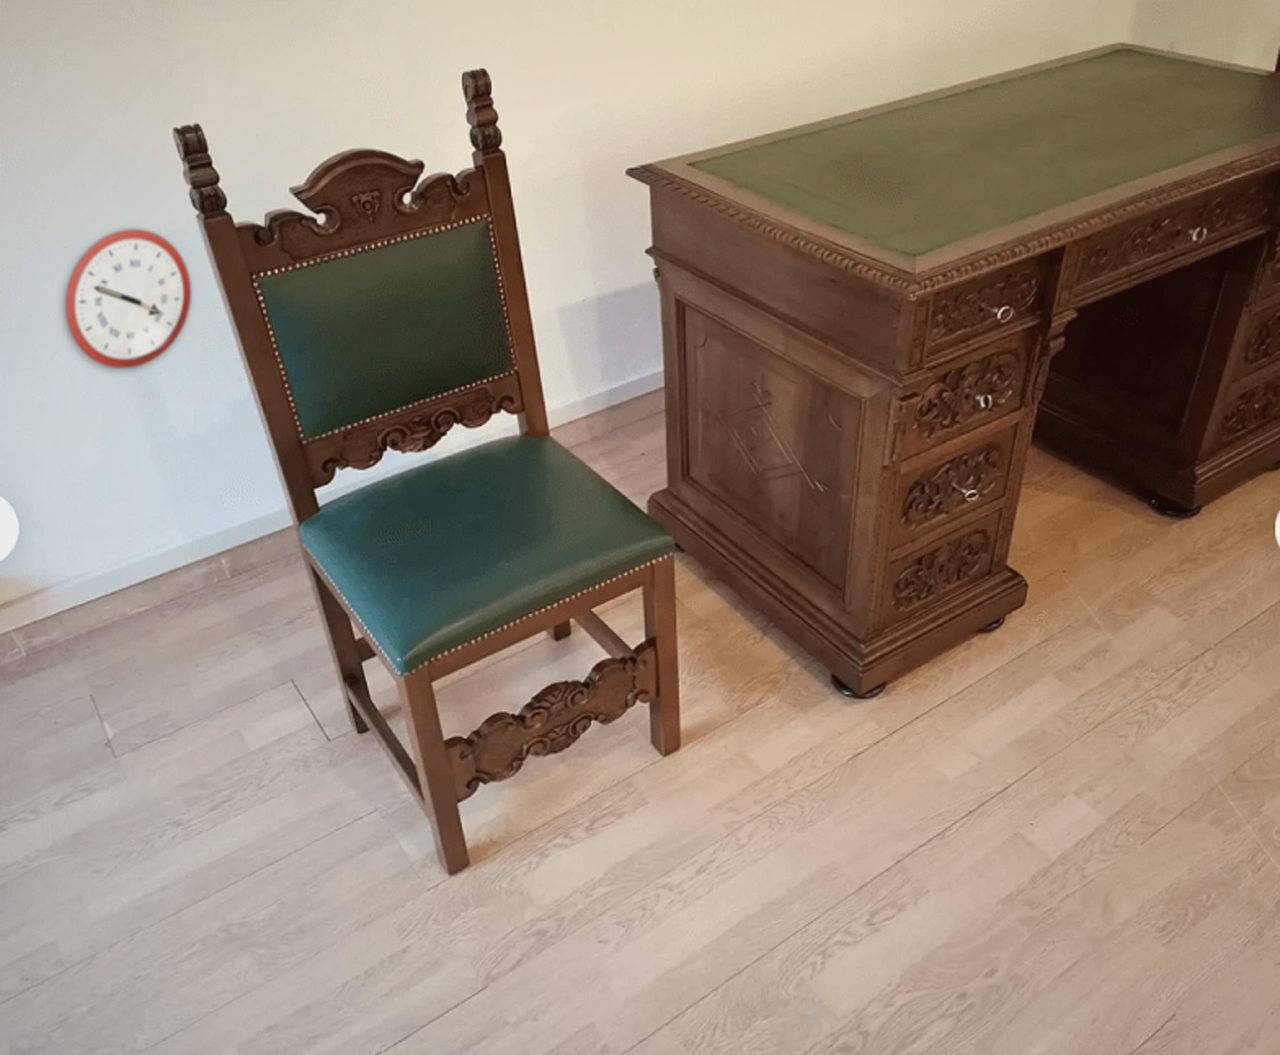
3:48
